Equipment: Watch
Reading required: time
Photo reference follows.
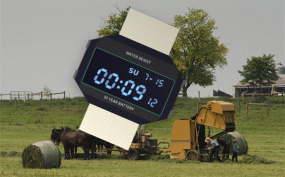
0:09:12
